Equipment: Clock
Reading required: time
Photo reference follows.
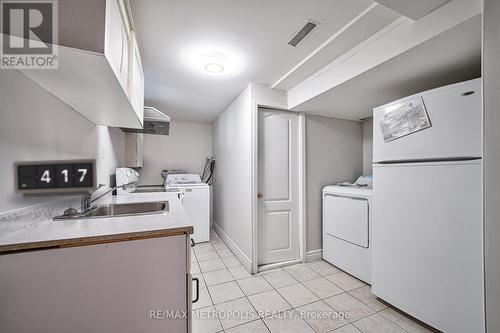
4:17
